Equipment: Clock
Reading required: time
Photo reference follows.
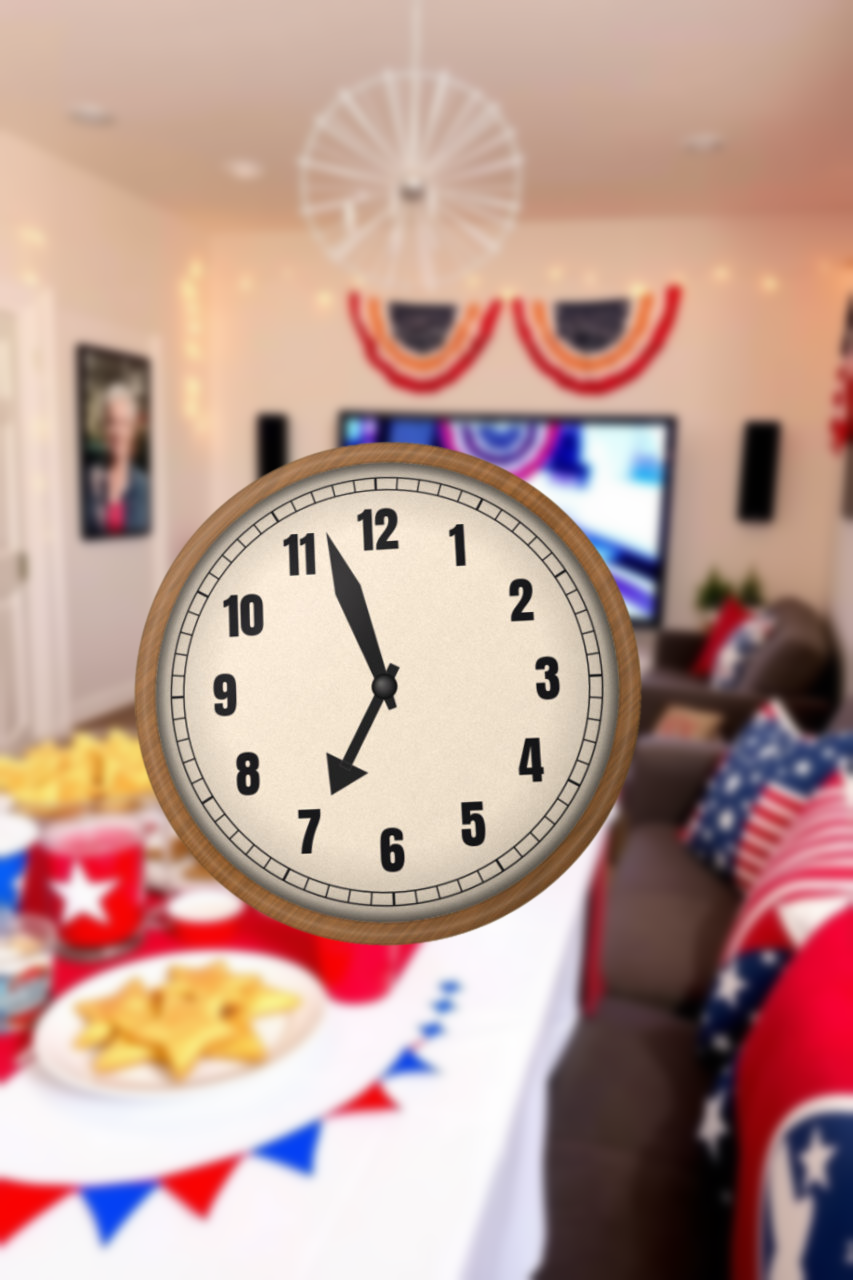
6:57
